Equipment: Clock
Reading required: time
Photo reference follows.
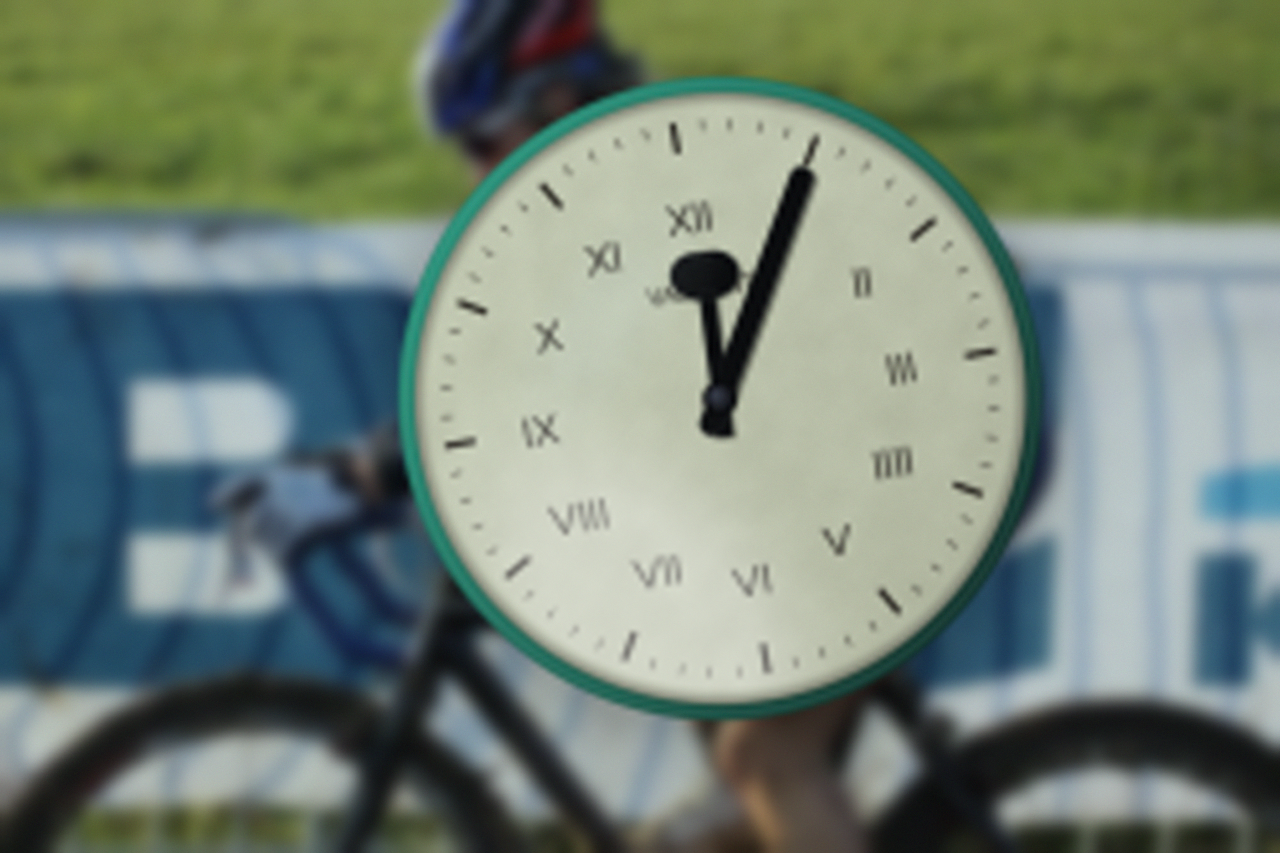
12:05
